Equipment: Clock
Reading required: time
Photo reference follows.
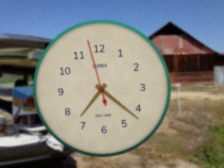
7:21:58
